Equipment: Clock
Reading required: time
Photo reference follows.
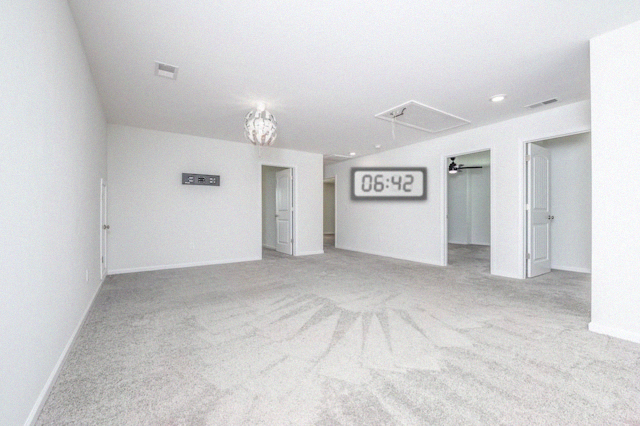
6:42
